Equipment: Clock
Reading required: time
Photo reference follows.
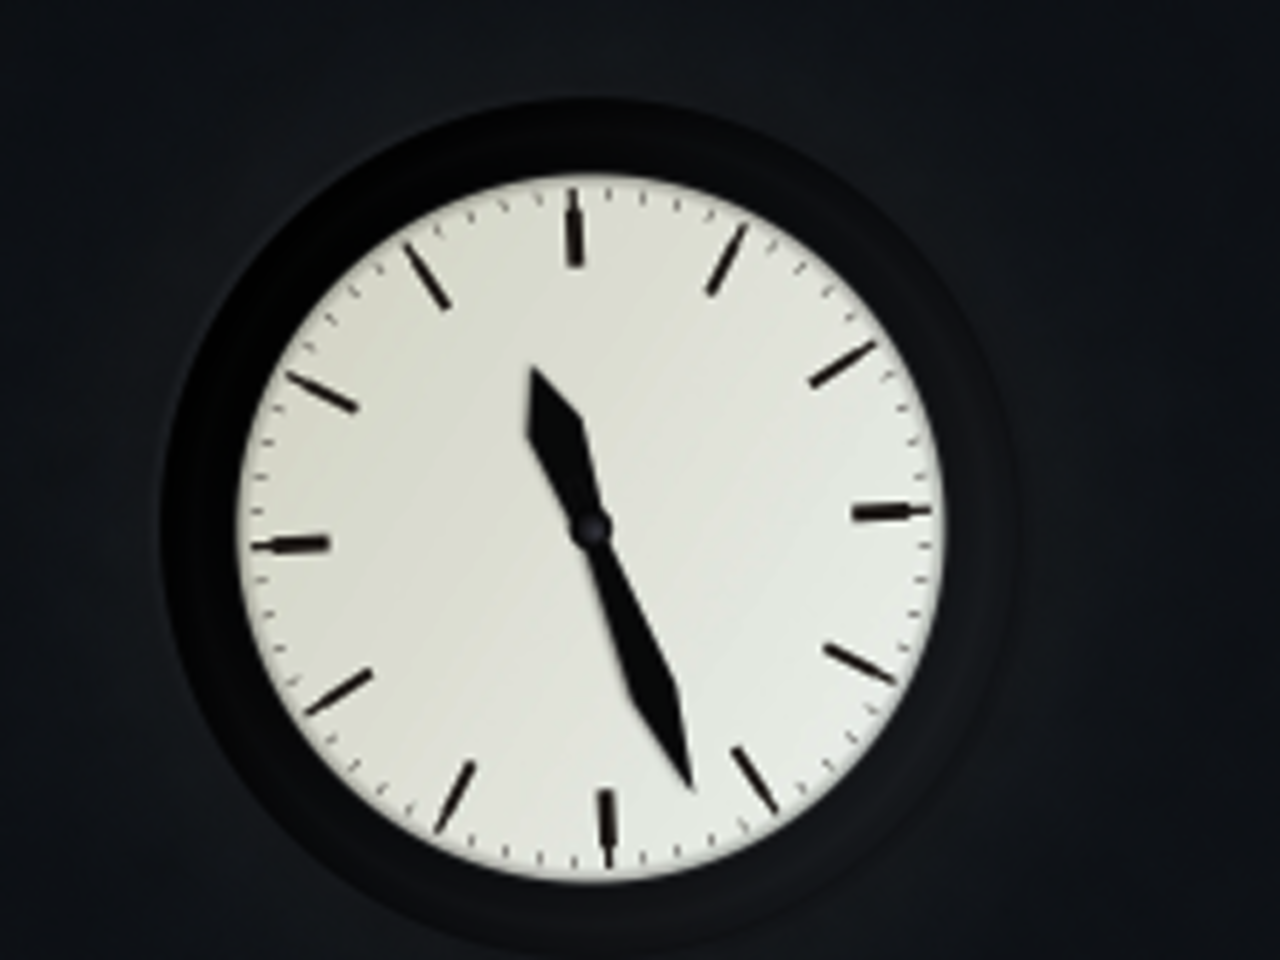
11:27
